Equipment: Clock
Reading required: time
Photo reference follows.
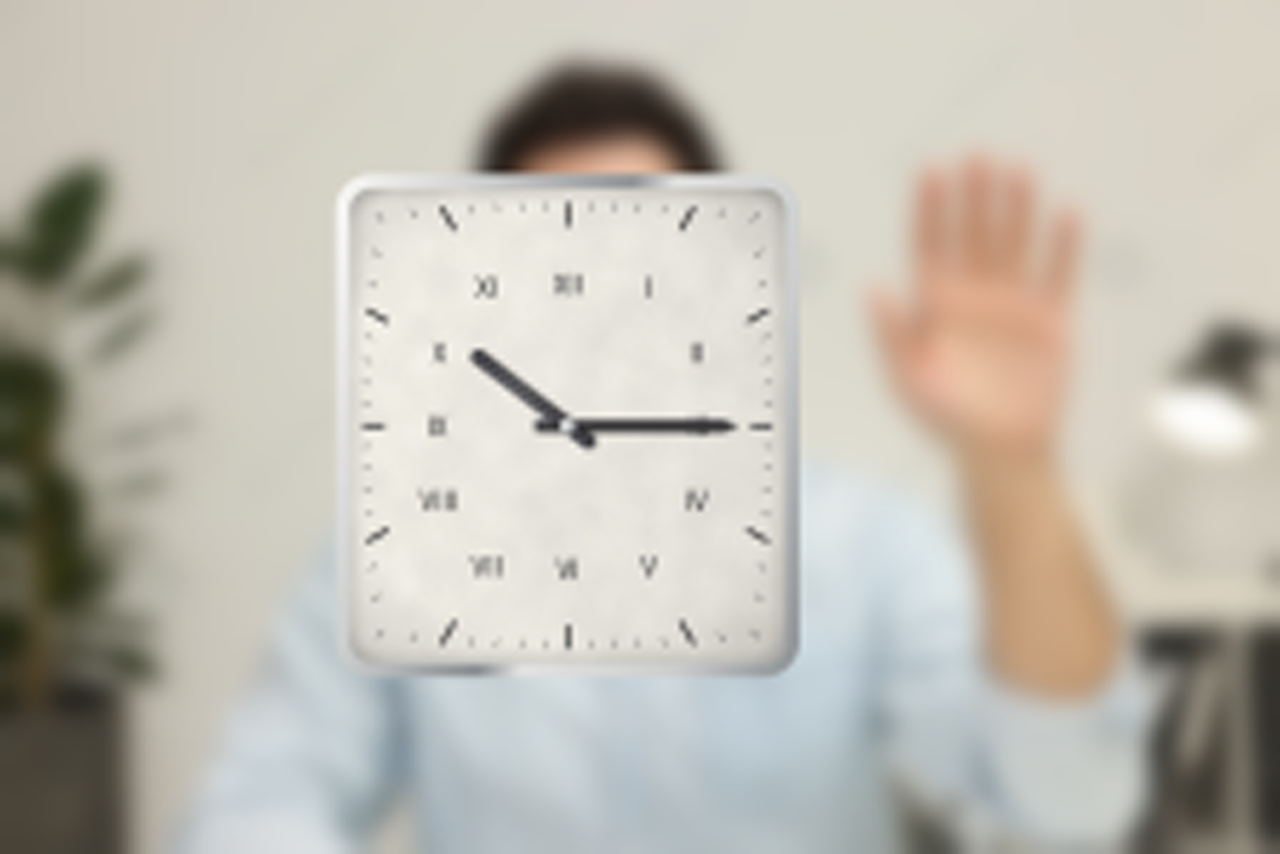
10:15
